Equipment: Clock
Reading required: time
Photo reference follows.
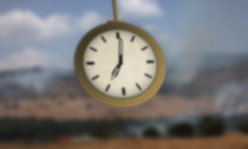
7:01
